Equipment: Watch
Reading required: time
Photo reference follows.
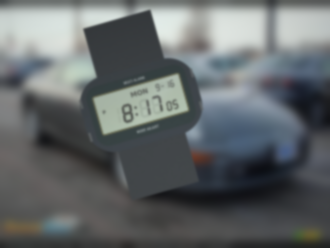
8:17
